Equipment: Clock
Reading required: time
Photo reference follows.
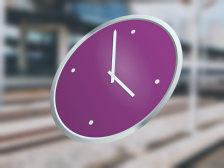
3:56
